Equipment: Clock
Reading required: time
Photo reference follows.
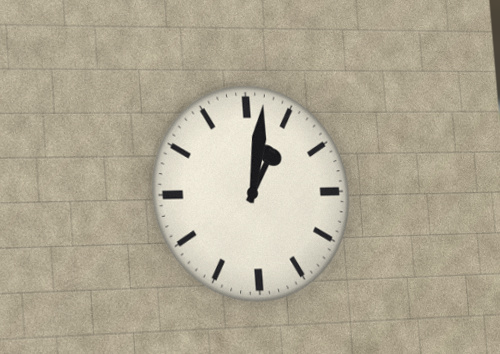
1:02
